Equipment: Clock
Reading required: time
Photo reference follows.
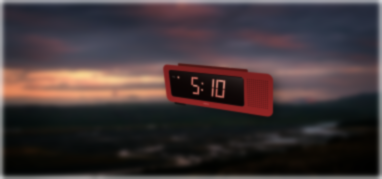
5:10
